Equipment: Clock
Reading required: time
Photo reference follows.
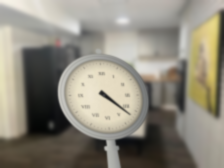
4:22
